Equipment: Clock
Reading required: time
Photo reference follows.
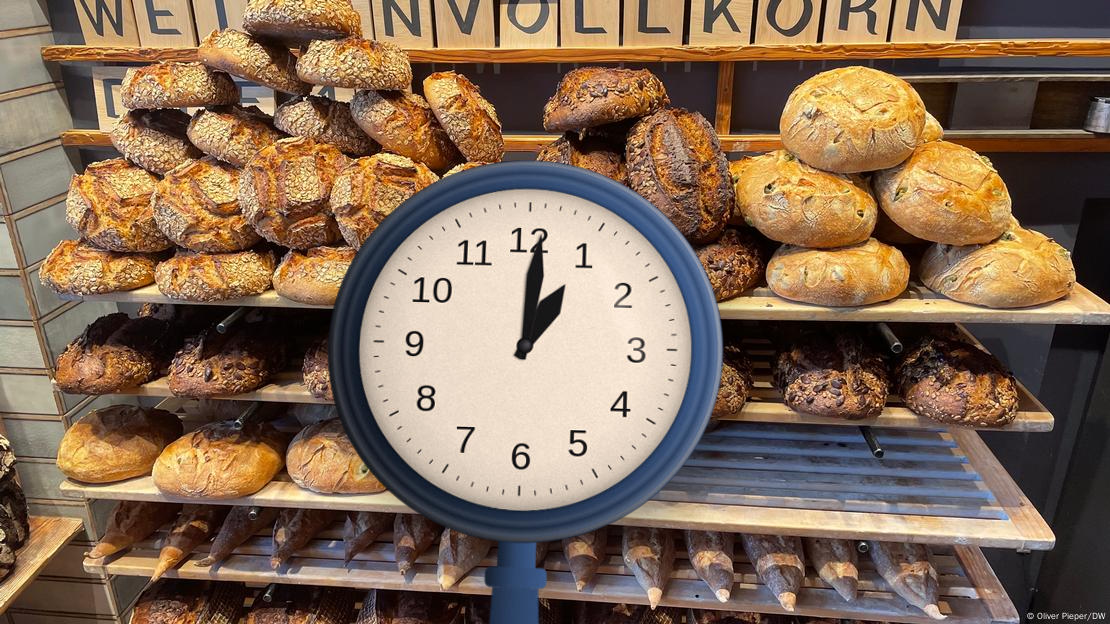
1:01
